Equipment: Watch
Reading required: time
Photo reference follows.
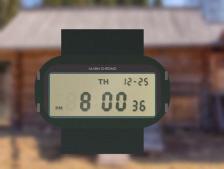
8:00:36
